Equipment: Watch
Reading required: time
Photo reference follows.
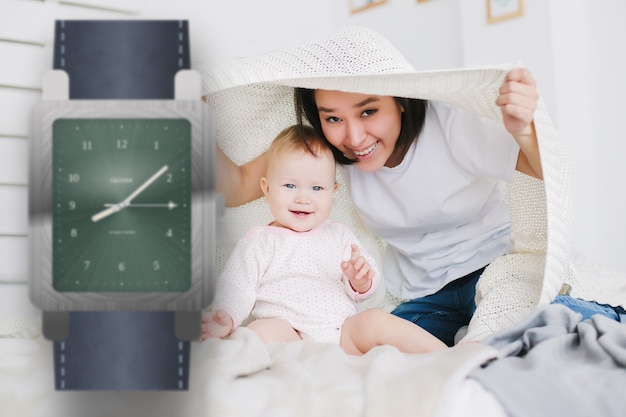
8:08:15
